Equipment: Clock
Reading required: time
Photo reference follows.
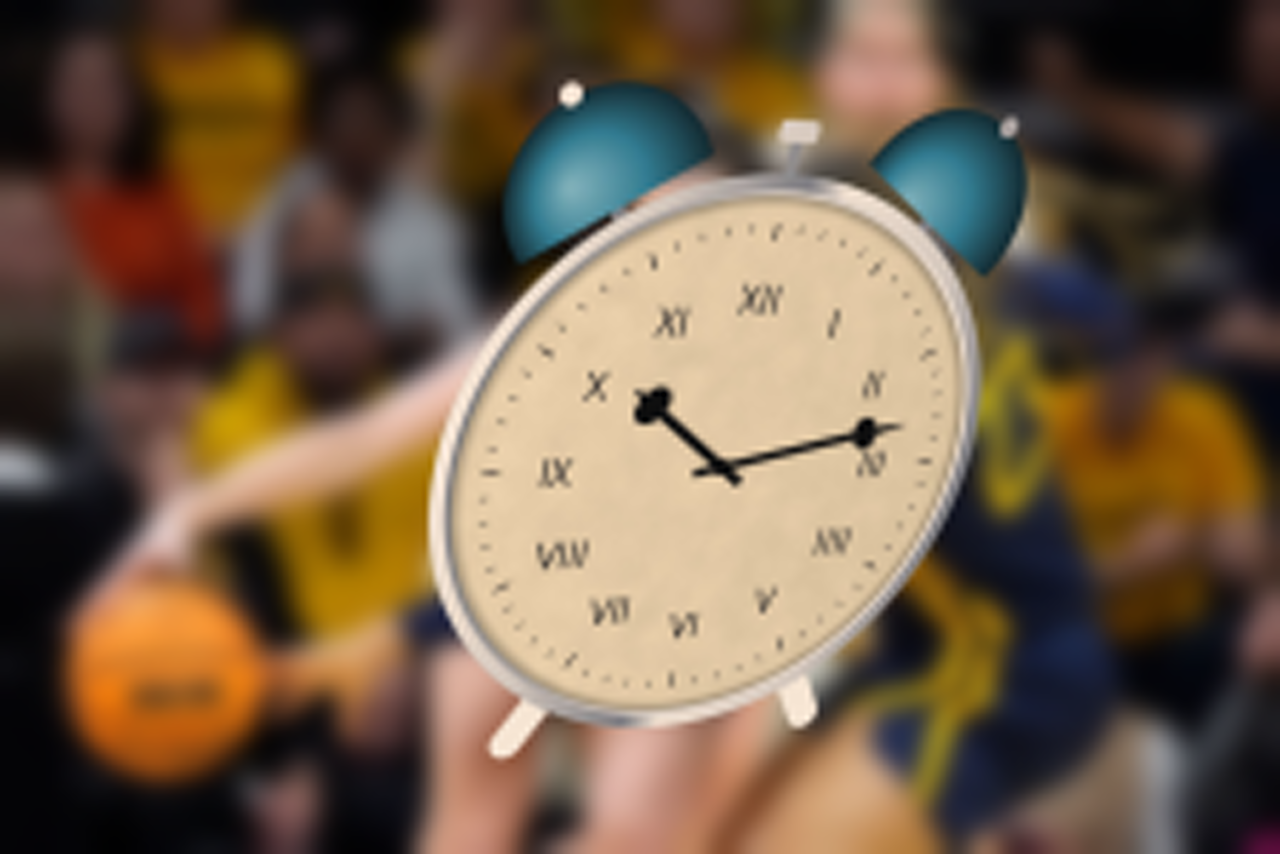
10:13
